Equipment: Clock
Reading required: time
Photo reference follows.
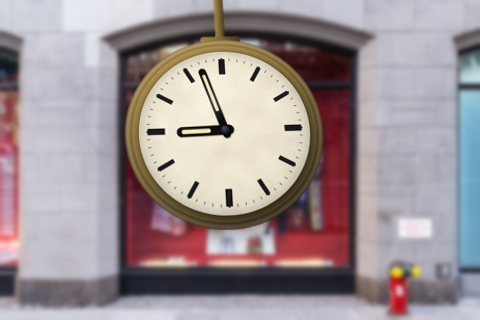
8:57
